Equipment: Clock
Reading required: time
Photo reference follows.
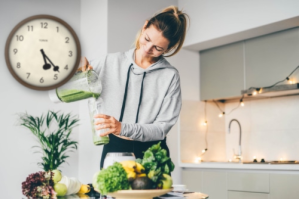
5:23
